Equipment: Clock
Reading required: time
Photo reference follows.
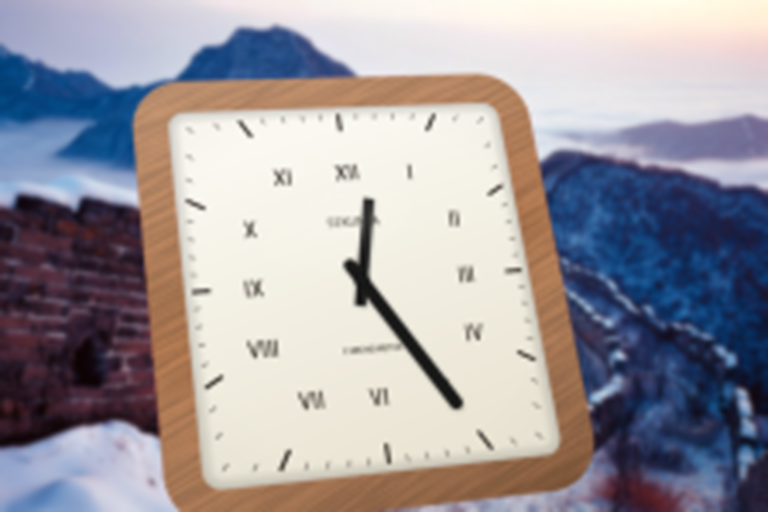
12:25
